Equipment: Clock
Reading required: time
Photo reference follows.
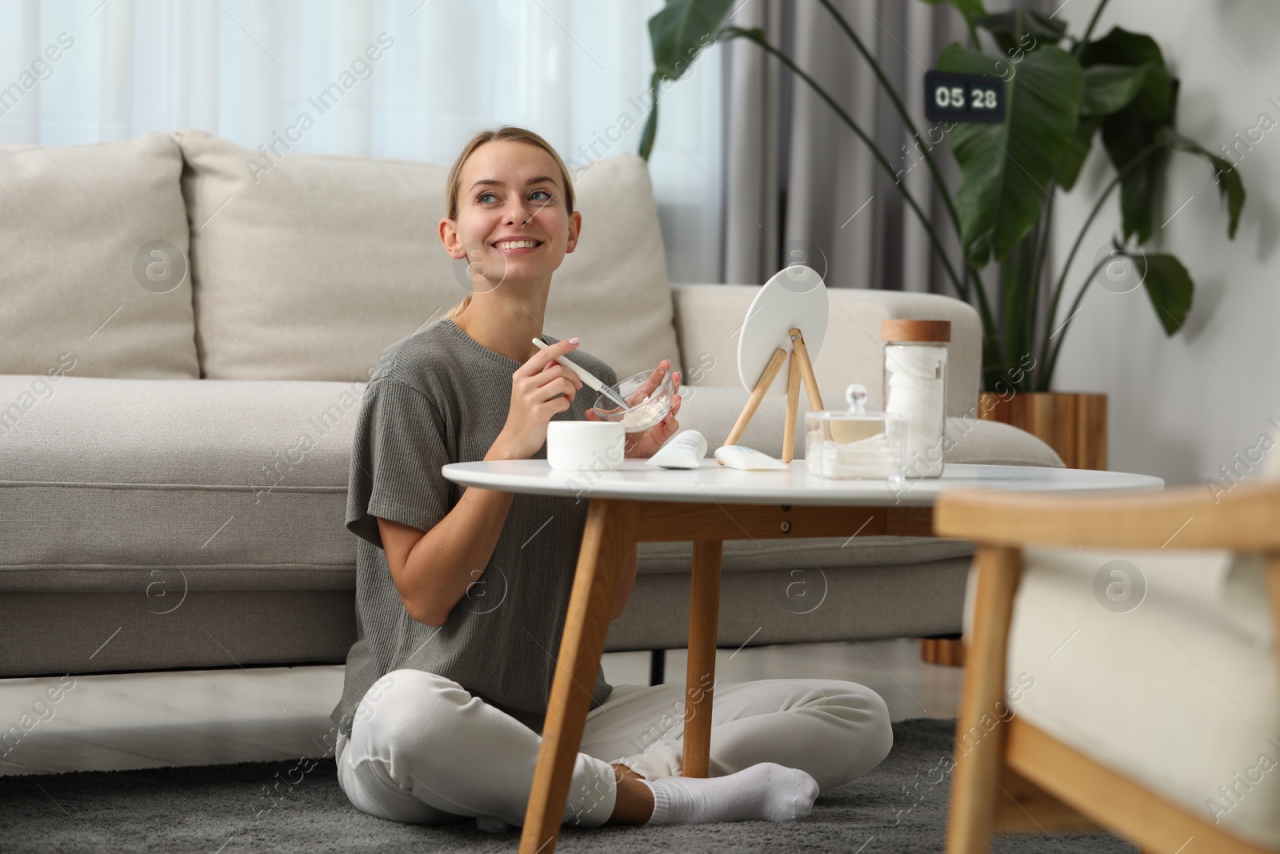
5:28
